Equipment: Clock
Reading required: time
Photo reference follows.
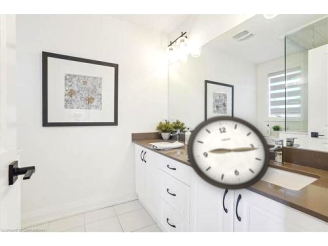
9:16
